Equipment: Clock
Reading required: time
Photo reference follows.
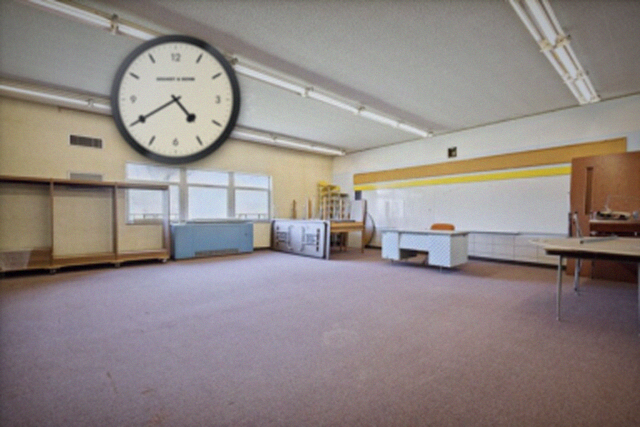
4:40
